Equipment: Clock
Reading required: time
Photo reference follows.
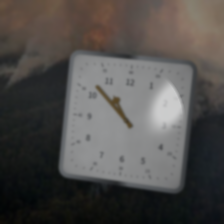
10:52
